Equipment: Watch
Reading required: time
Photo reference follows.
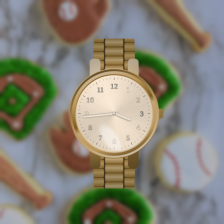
3:44
